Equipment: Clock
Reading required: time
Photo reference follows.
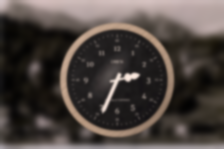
2:34
